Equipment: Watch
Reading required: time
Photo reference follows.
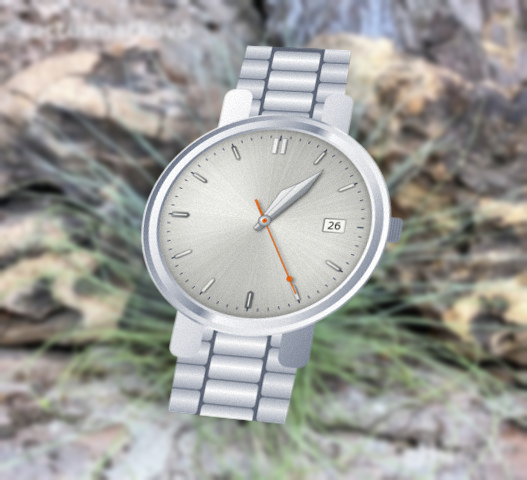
1:06:25
